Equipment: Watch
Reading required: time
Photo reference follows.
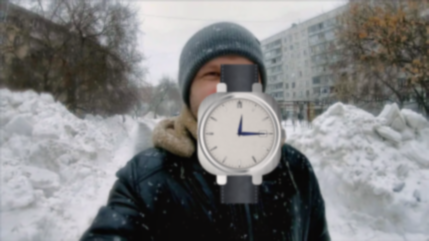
12:15
